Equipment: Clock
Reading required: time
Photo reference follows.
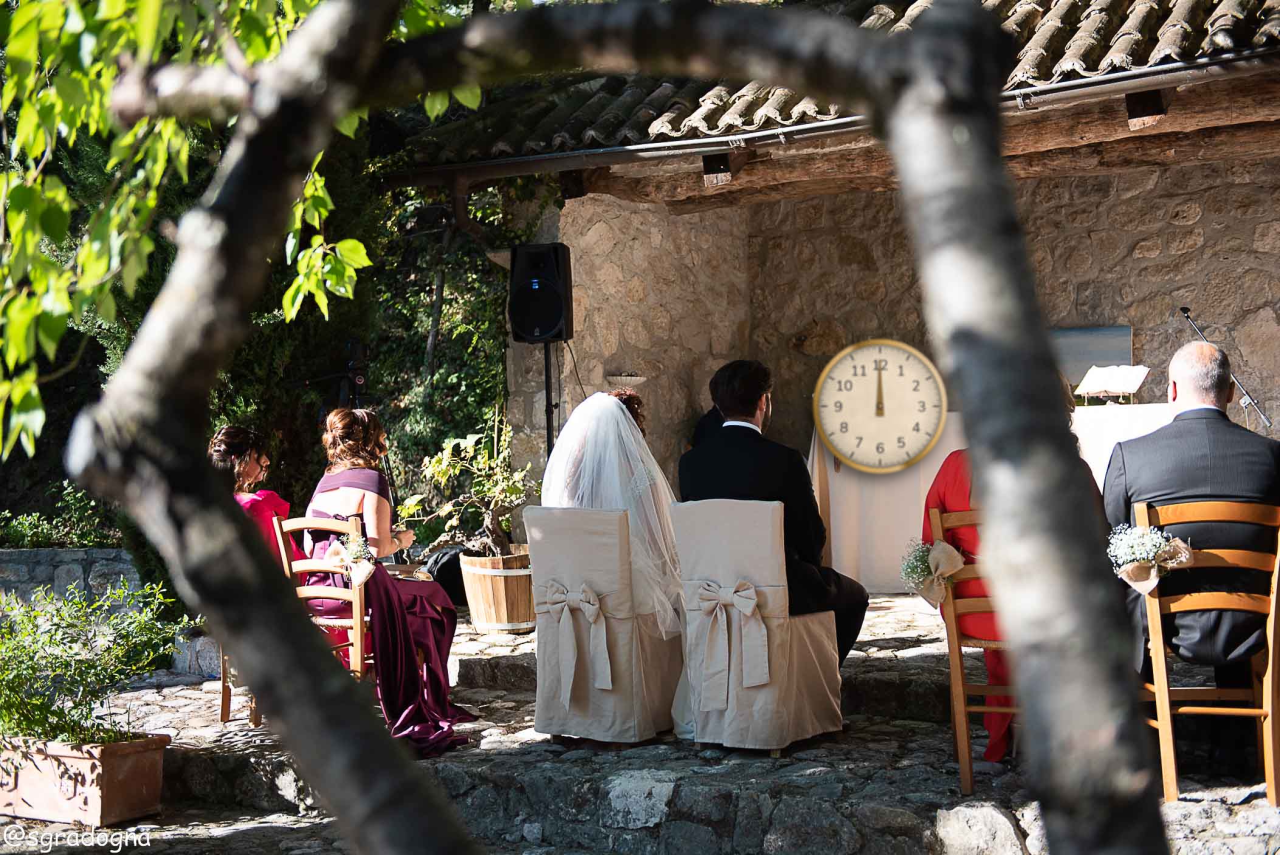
12:00
